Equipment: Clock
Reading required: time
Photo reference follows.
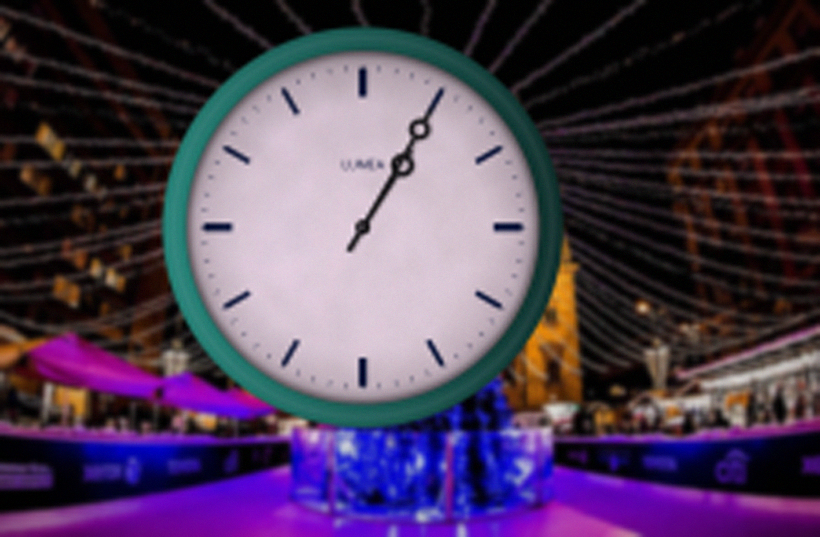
1:05
